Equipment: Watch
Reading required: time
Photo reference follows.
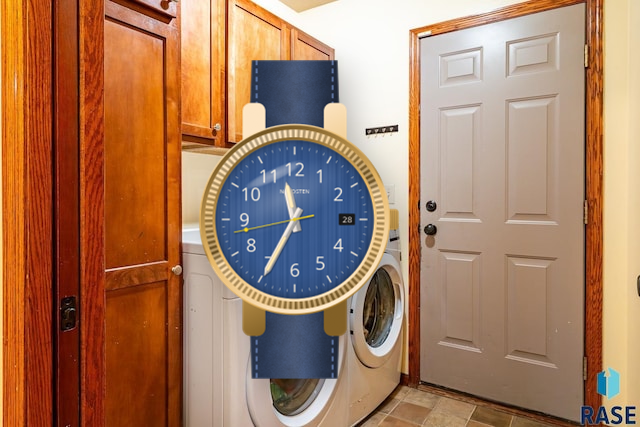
11:34:43
